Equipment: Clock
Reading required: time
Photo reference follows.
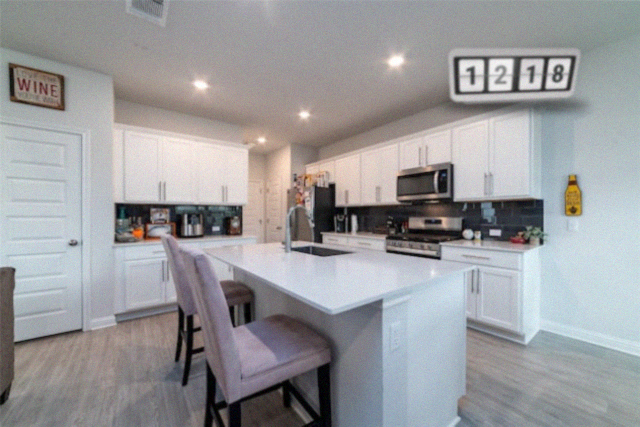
12:18
